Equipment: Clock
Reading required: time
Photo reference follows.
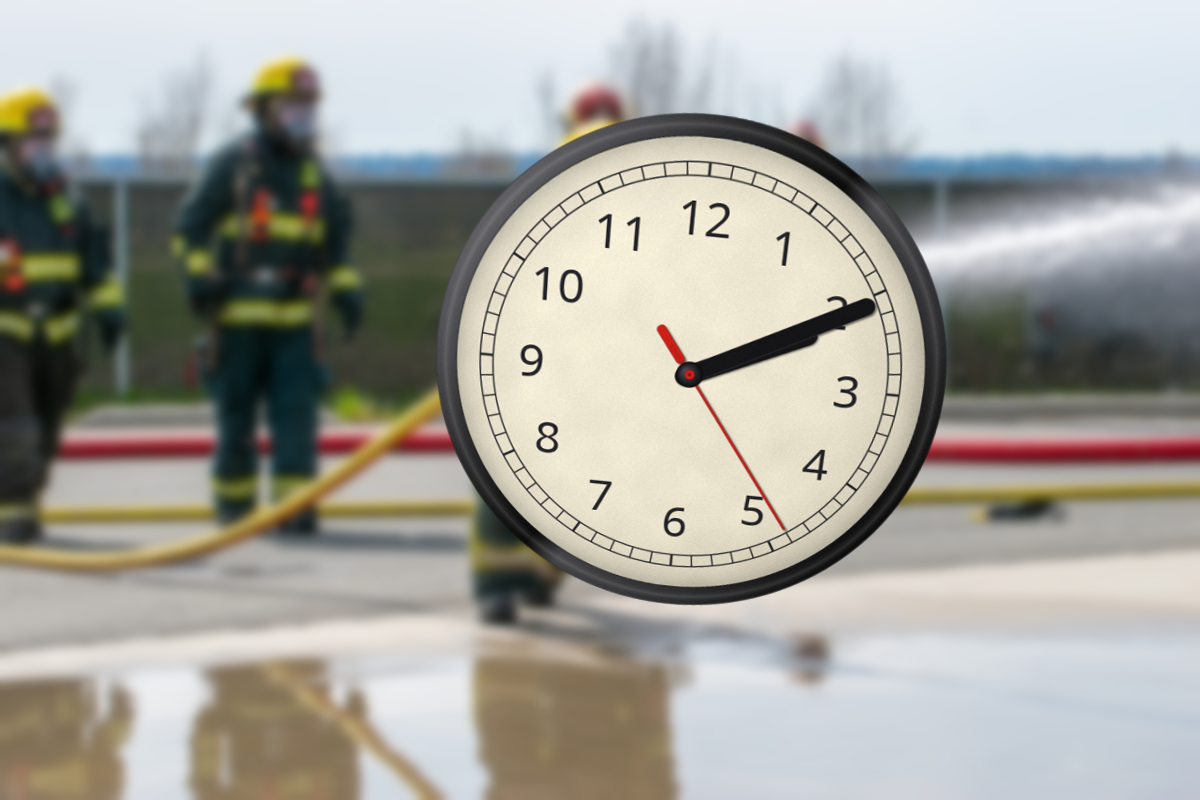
2:10:24
